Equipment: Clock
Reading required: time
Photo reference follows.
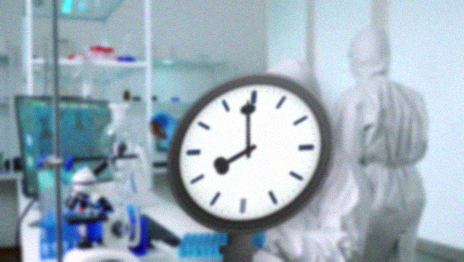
7:59
